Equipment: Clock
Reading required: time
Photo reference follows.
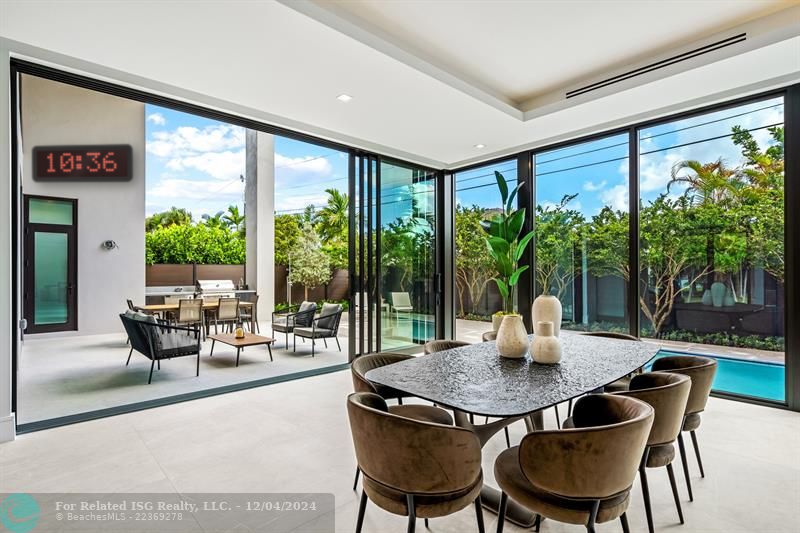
10:36
